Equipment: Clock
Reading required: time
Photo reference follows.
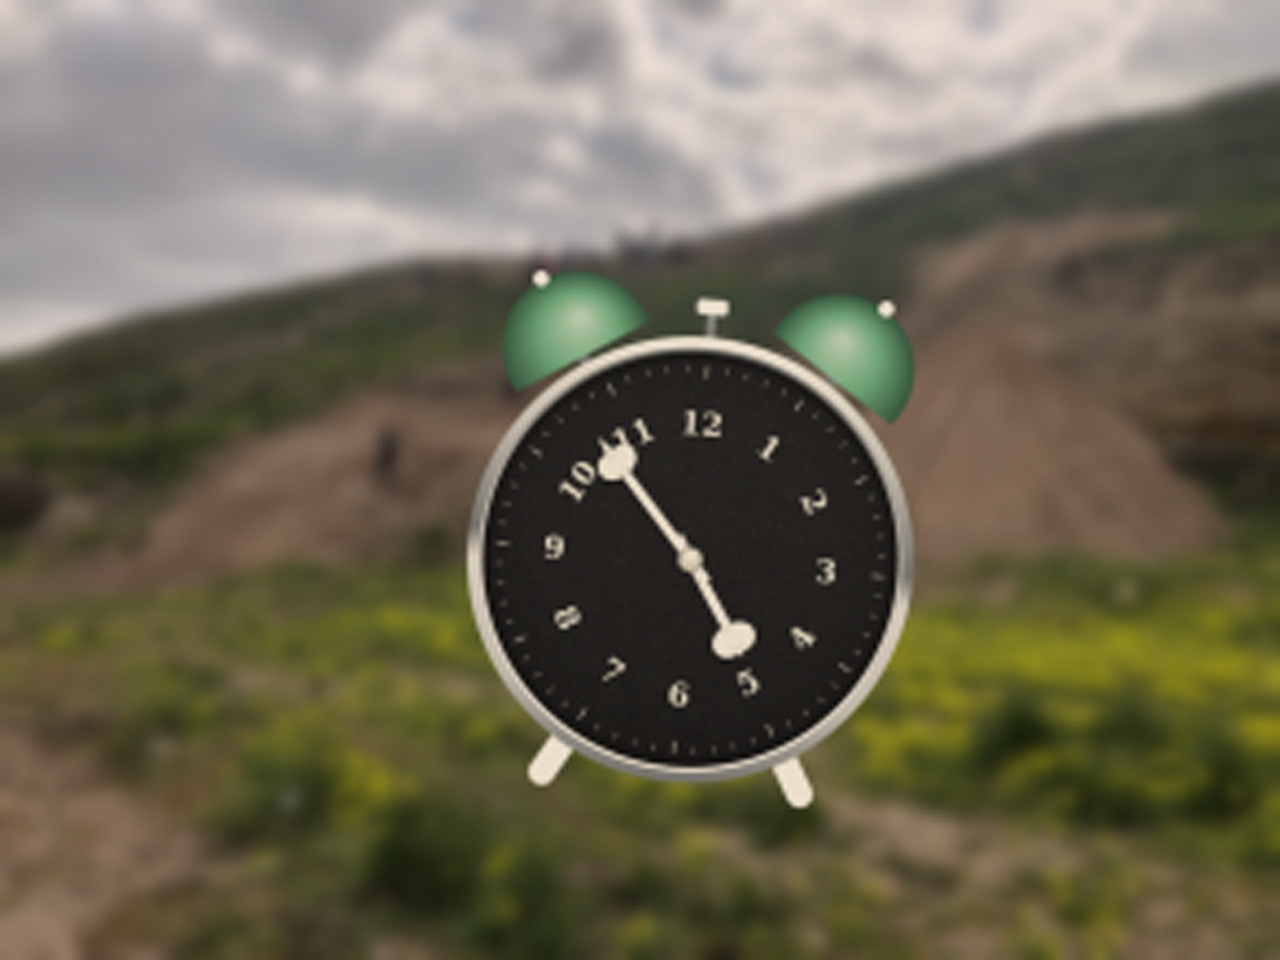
4:53
